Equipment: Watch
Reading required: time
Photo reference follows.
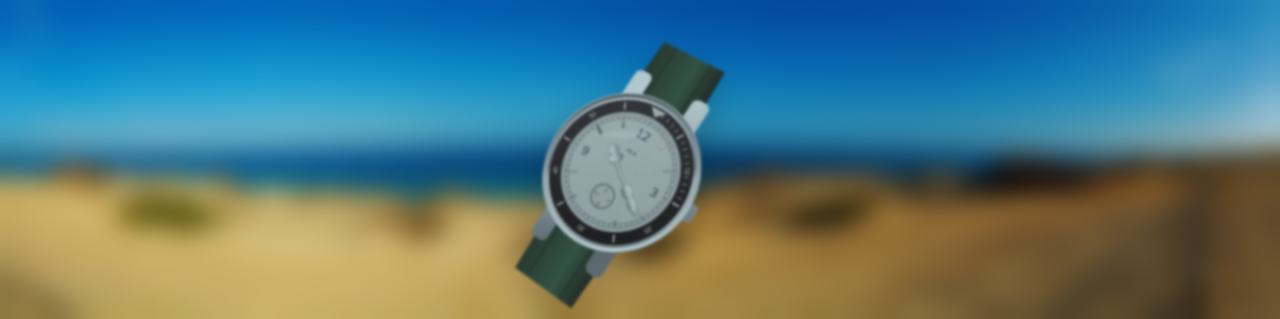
10:21
